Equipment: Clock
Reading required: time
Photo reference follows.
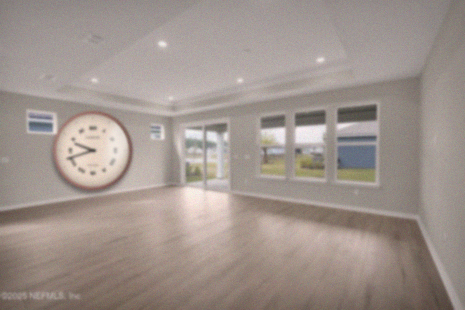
9:42
